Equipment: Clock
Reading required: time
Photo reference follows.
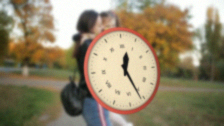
12:26
